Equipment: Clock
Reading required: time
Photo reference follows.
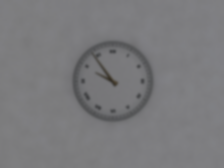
9:54
